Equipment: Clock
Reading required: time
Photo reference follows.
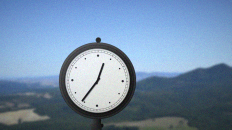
12:36
